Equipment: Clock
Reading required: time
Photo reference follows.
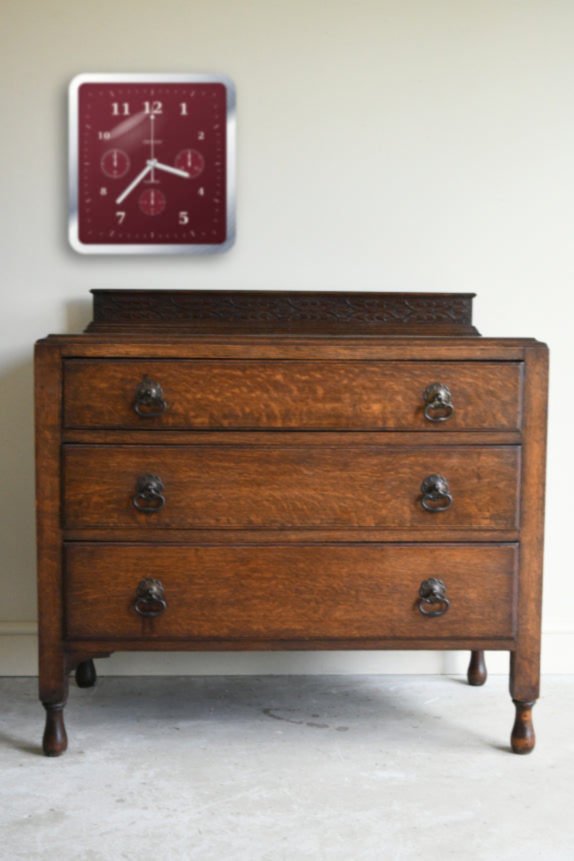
3:37
